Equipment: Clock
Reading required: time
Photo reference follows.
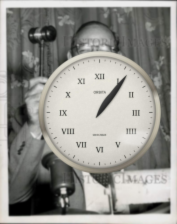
1:06
